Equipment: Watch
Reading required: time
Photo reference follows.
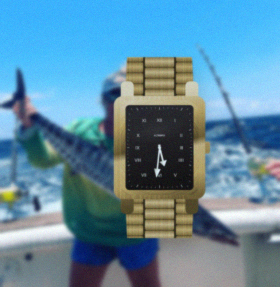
5:31
